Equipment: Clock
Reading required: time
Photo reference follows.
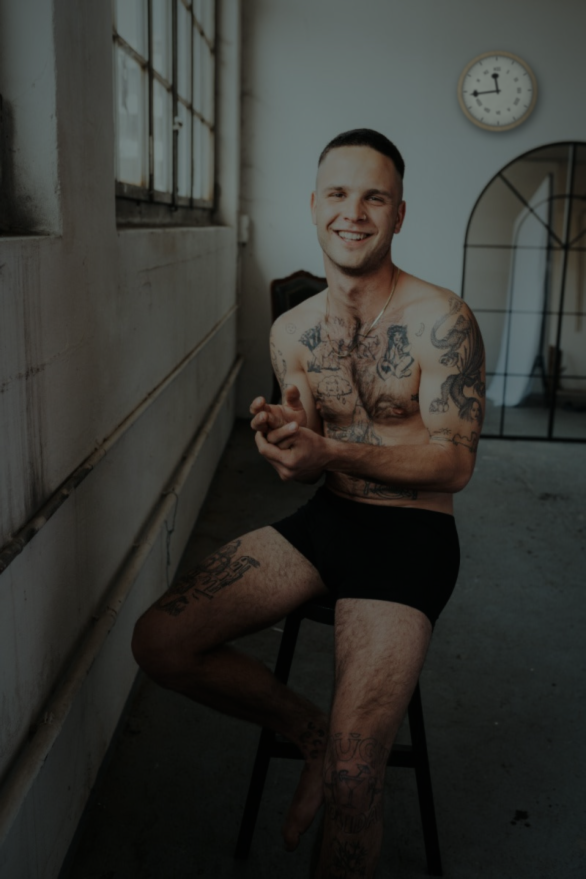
11:44
